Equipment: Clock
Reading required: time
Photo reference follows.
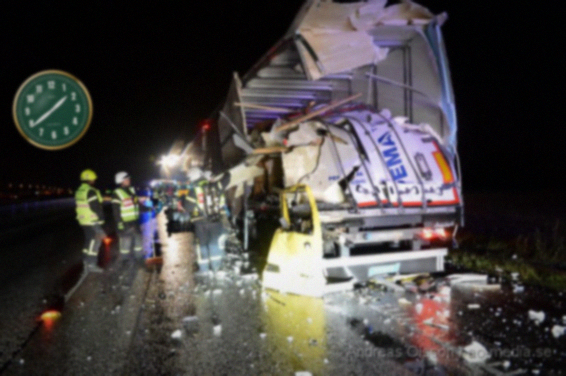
1:39
